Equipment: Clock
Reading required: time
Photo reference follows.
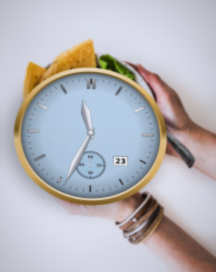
11:34
